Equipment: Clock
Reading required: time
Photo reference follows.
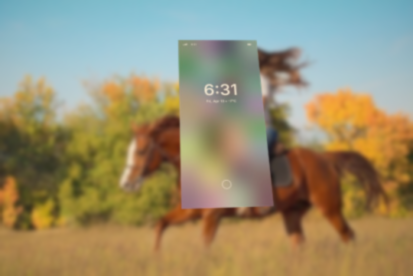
6:31
